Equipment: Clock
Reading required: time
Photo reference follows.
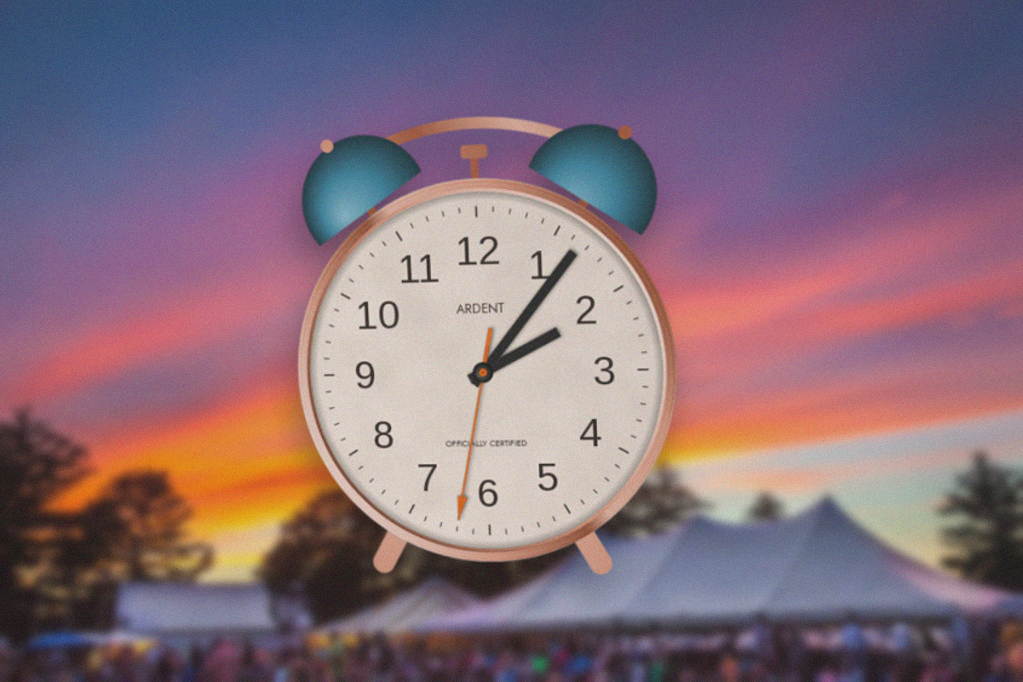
2:06:32
